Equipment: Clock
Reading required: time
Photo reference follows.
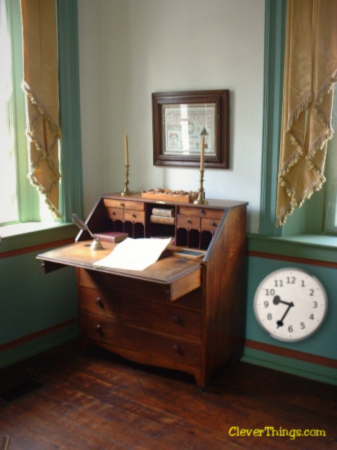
9:35
